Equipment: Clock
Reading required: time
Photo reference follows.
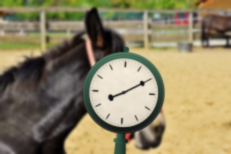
8:10
